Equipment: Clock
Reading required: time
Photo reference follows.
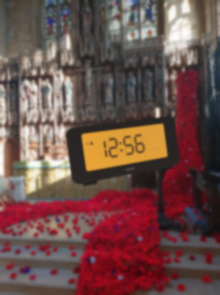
12:56
